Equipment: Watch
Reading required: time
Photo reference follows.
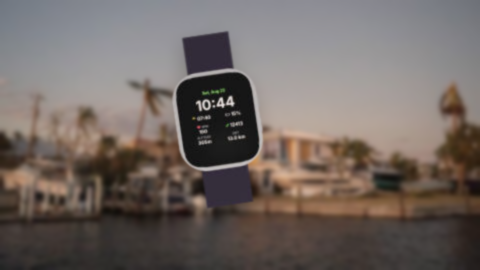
10:44
